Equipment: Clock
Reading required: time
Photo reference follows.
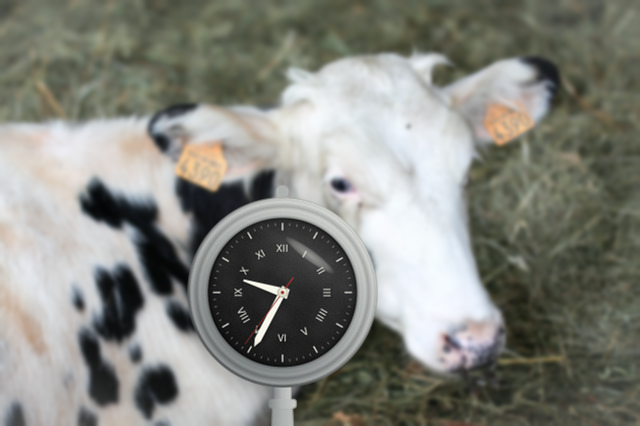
9:34:36
